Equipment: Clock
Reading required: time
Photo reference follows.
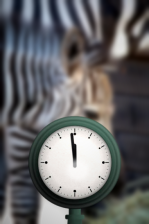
11:59
